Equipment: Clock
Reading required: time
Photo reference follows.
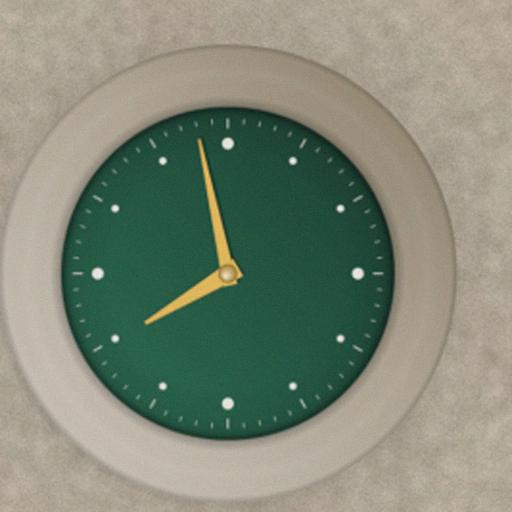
7:58
